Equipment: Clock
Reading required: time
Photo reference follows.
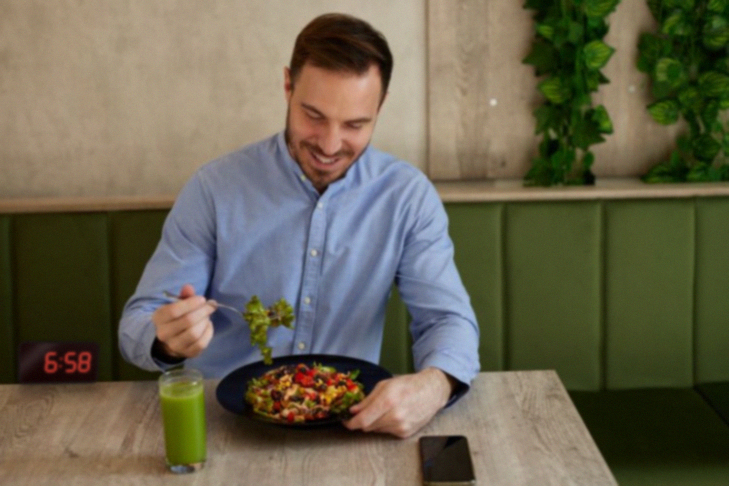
6:58
